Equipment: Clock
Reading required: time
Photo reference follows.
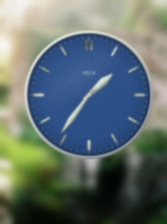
1:36
